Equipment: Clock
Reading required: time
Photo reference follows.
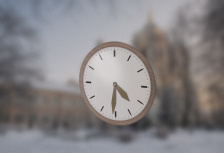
4:31
